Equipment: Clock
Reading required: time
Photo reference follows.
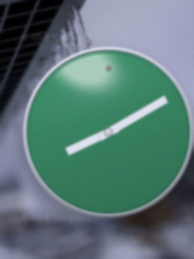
8:10
